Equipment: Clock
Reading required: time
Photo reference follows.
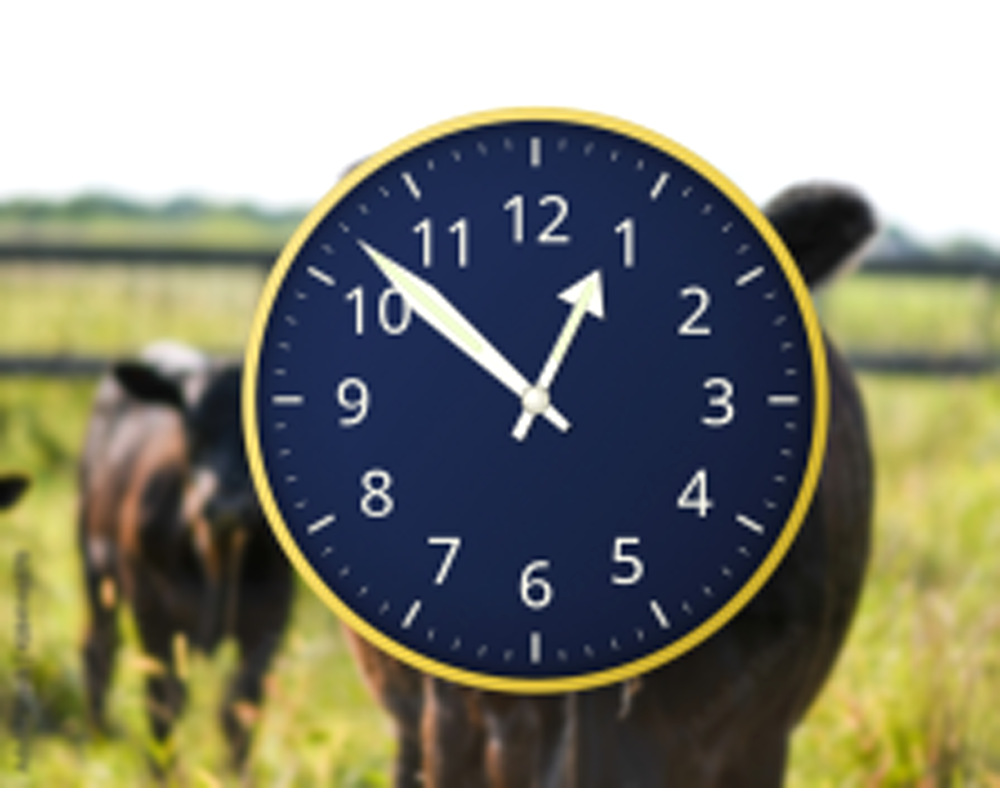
12:52
